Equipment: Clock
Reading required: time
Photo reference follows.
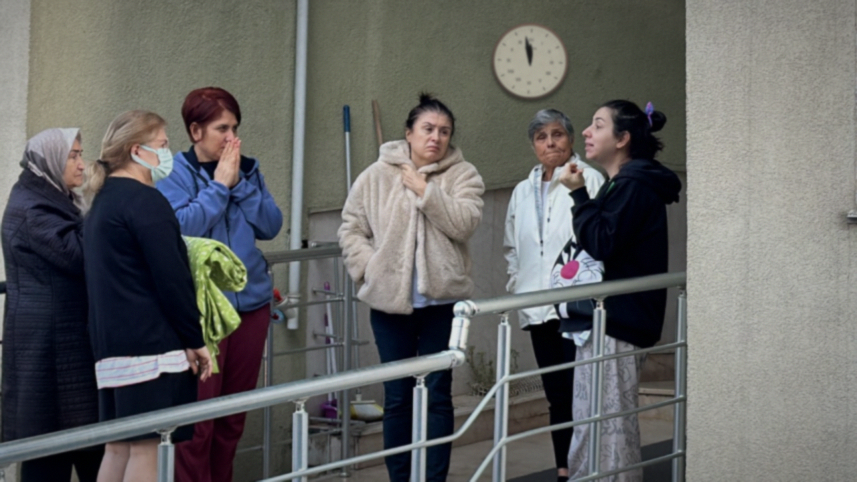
11:58
